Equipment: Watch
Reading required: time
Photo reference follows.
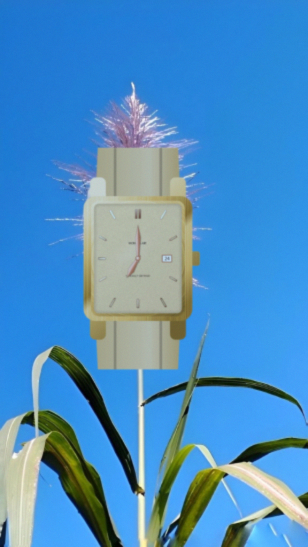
7:00
